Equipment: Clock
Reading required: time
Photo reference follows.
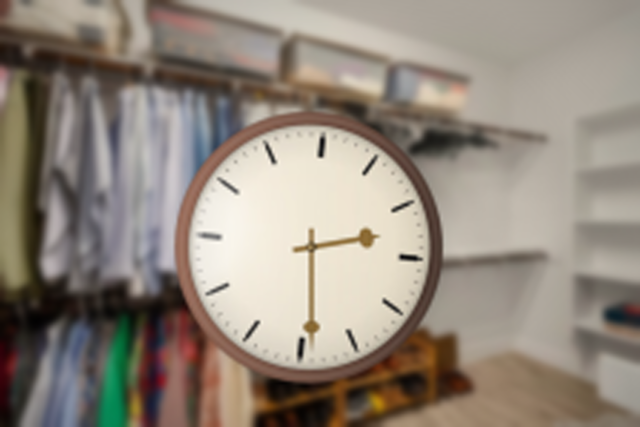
2:29
